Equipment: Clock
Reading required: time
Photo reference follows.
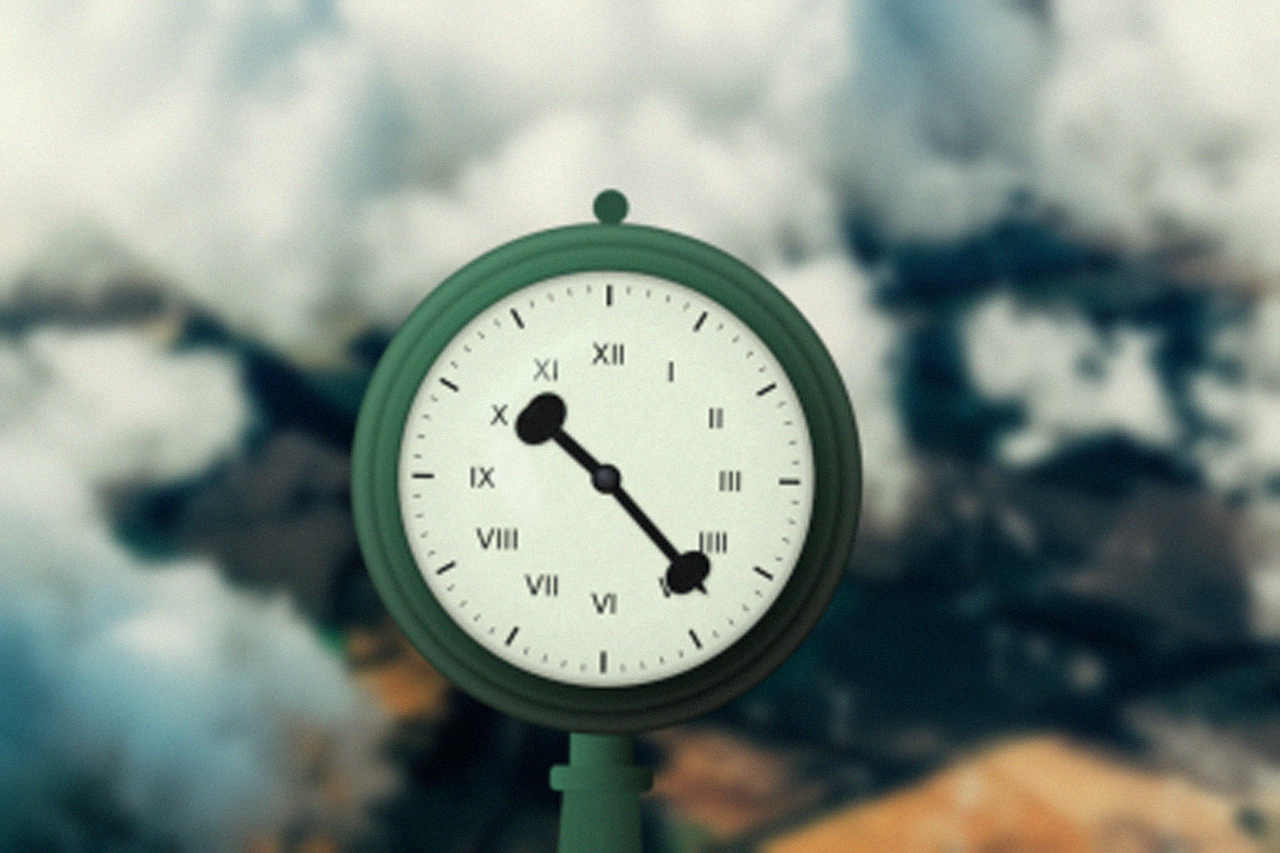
10:23
